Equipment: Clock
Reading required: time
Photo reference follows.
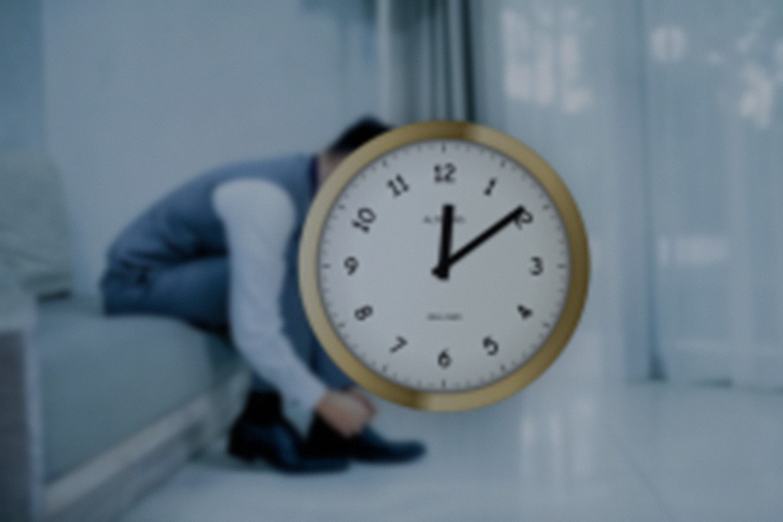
12:09
